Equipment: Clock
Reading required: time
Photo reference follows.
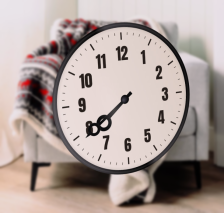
7:39
